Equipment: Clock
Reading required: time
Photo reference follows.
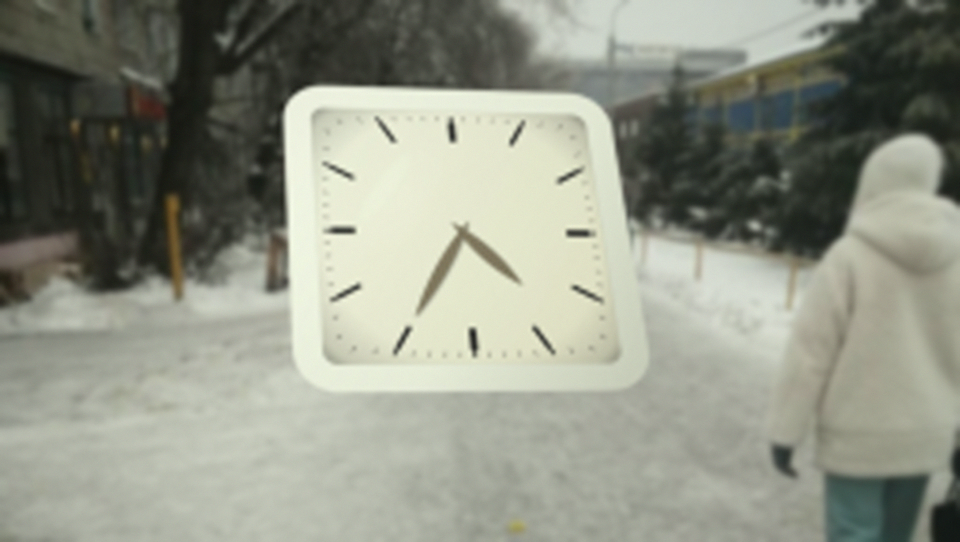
4:35
